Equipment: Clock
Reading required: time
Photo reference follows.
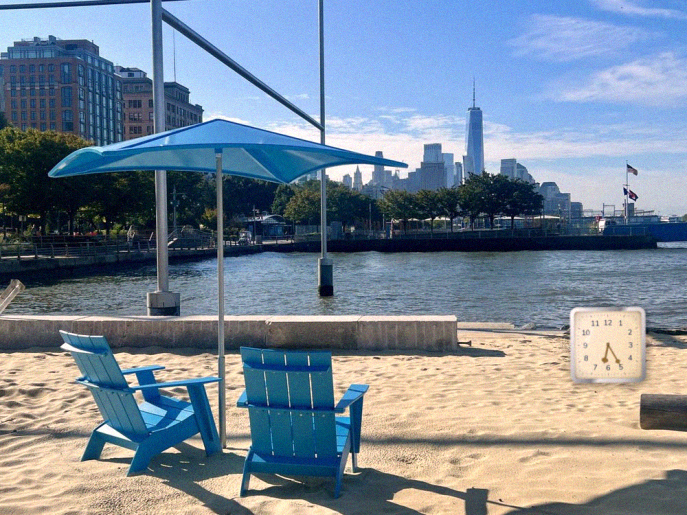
6:25
